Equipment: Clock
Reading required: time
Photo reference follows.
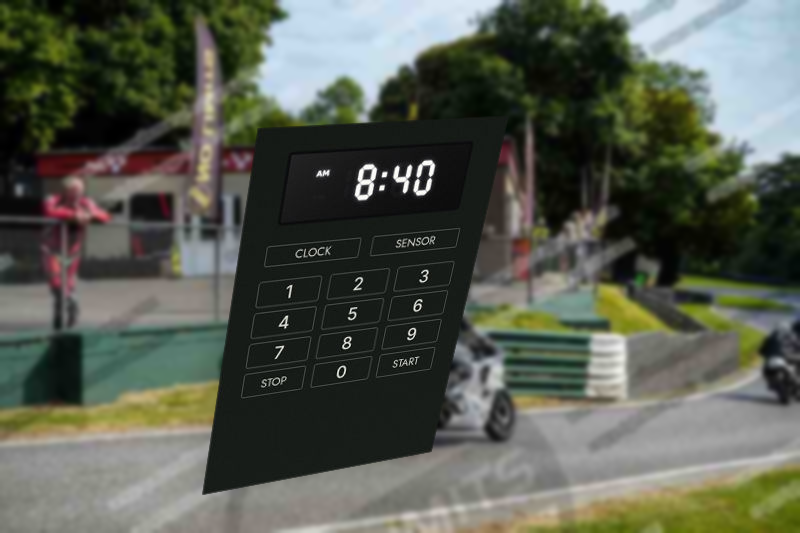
8:40
